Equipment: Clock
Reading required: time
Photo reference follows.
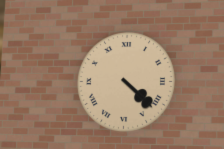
4:22
